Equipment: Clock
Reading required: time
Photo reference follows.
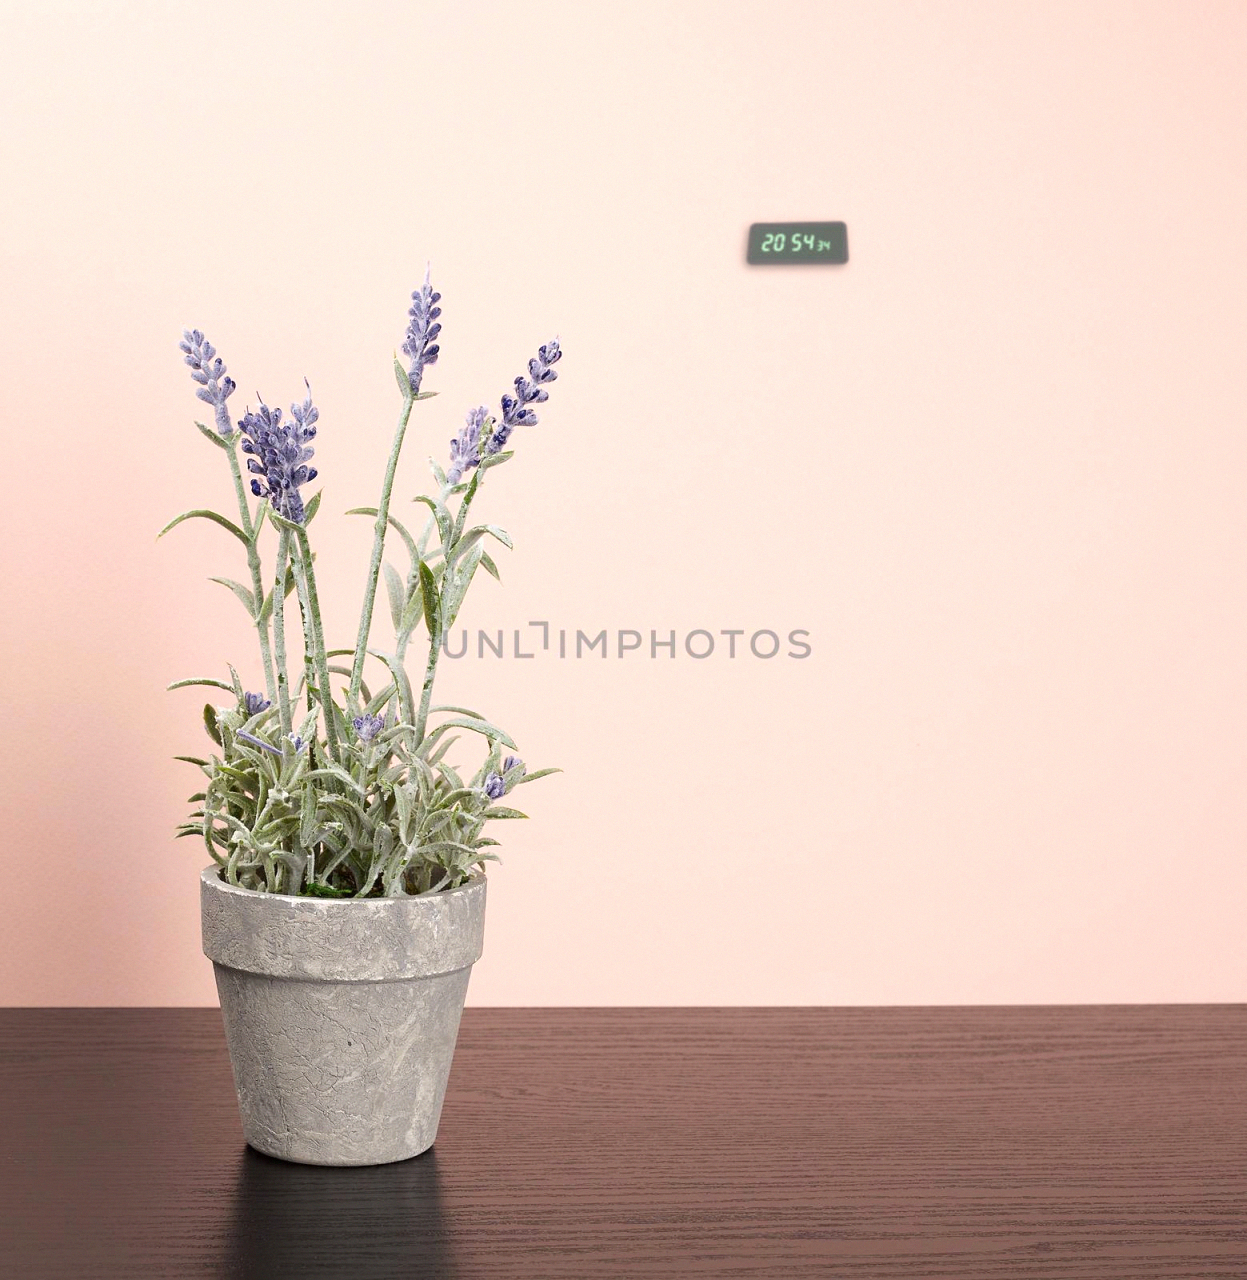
20:54
